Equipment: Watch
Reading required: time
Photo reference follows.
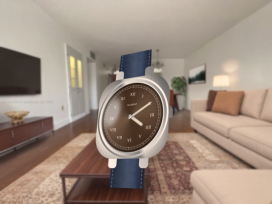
4:10
